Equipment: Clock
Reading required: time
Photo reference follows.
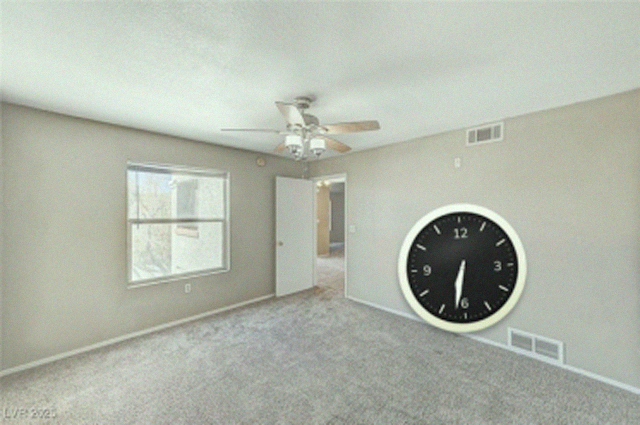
6:32
